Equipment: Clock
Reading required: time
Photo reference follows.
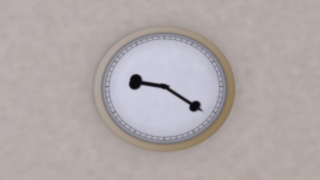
9:21
